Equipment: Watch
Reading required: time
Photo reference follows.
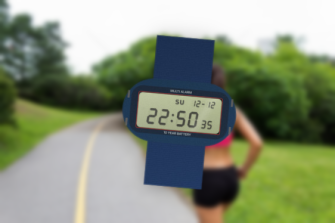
22:50
